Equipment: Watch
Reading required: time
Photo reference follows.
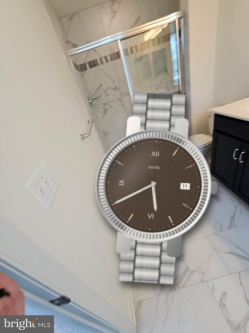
5:40
